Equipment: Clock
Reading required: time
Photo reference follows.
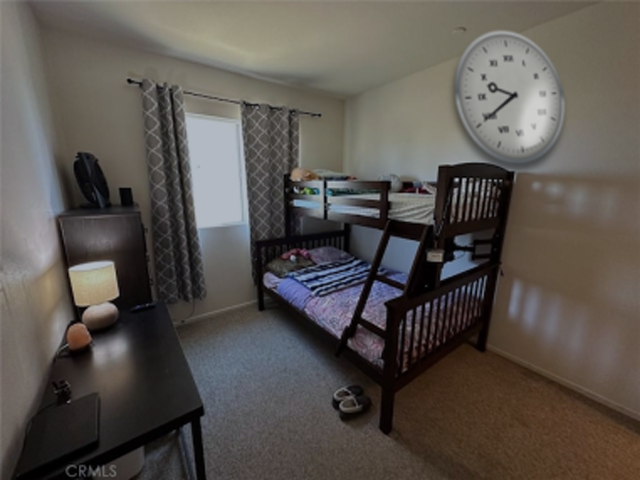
9:40
